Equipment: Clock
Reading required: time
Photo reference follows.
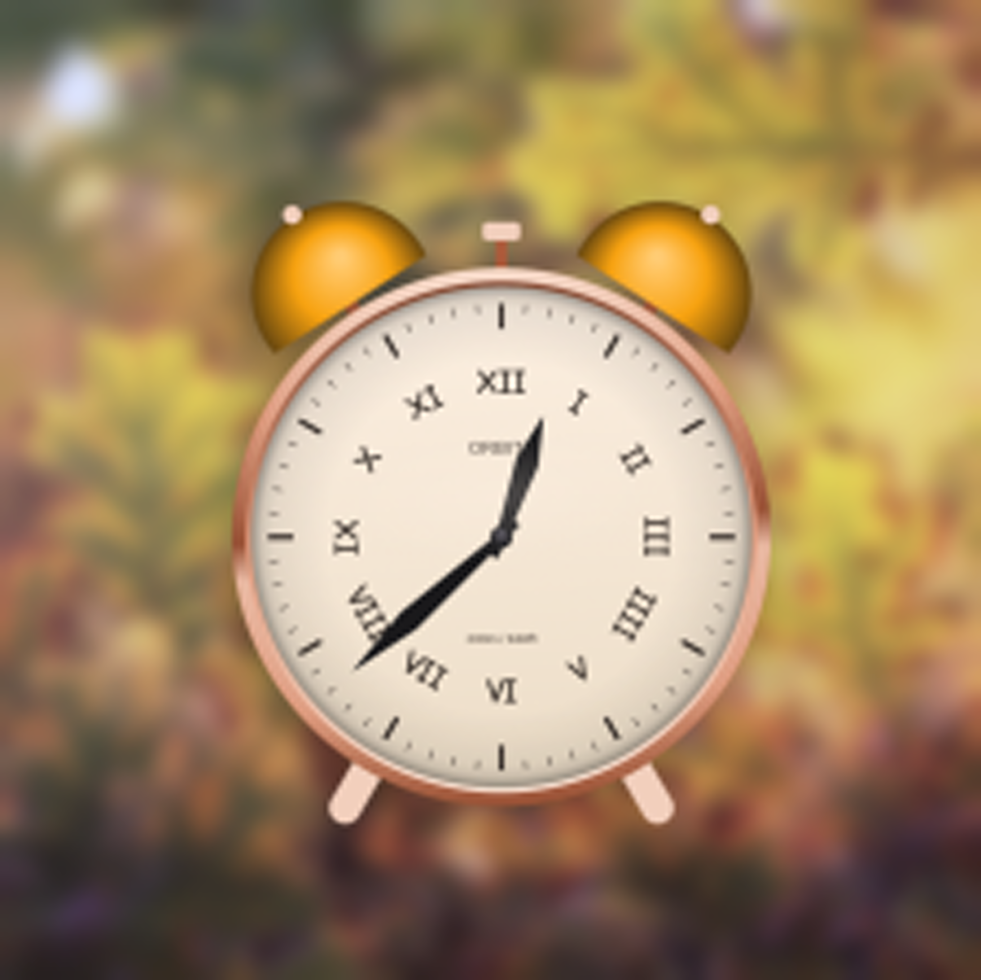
12:38
